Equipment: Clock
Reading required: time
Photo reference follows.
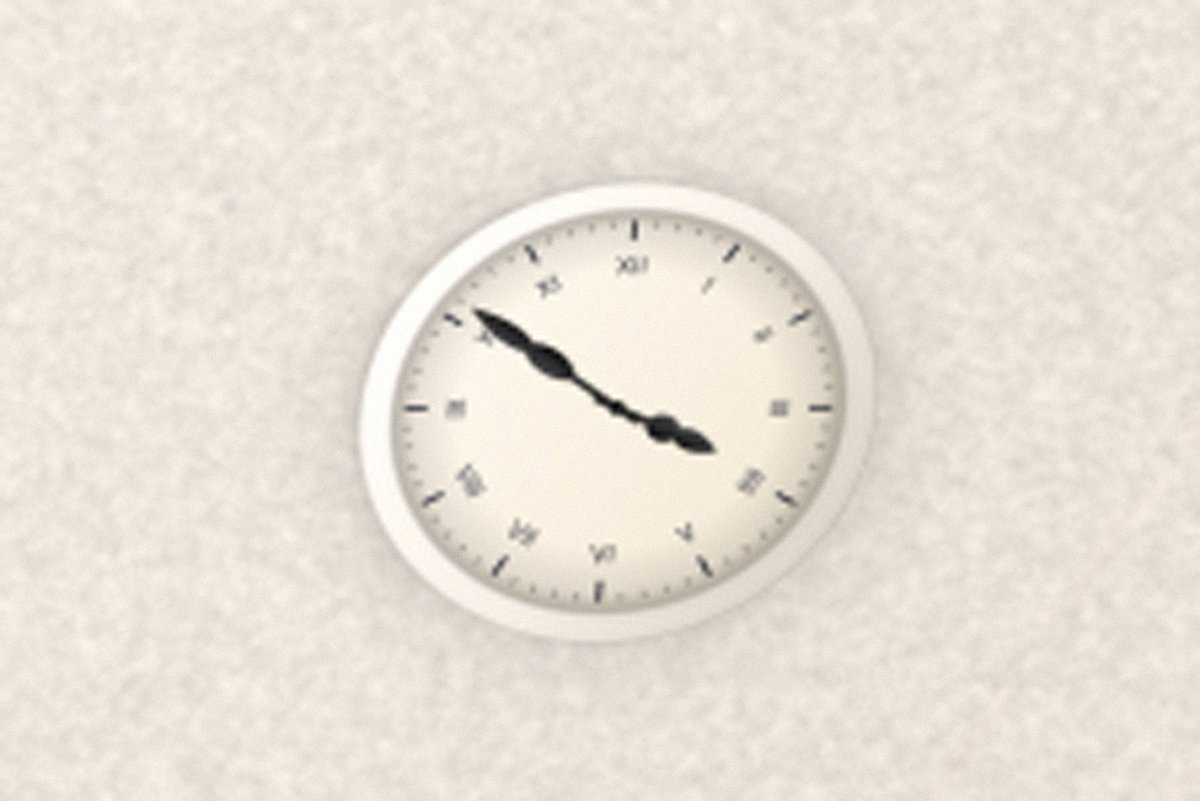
3:51
